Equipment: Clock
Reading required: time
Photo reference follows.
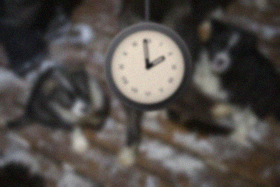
1:59
